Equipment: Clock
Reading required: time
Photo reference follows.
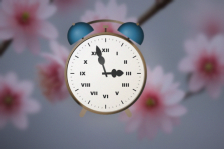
2:57
